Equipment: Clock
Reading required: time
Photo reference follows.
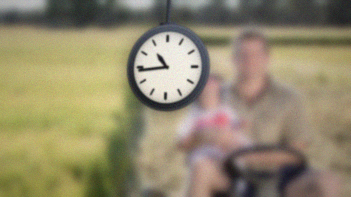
10:44
